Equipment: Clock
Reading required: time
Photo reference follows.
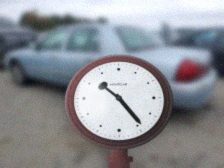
10:24
